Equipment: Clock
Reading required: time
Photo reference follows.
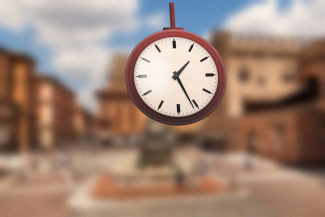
1:26
